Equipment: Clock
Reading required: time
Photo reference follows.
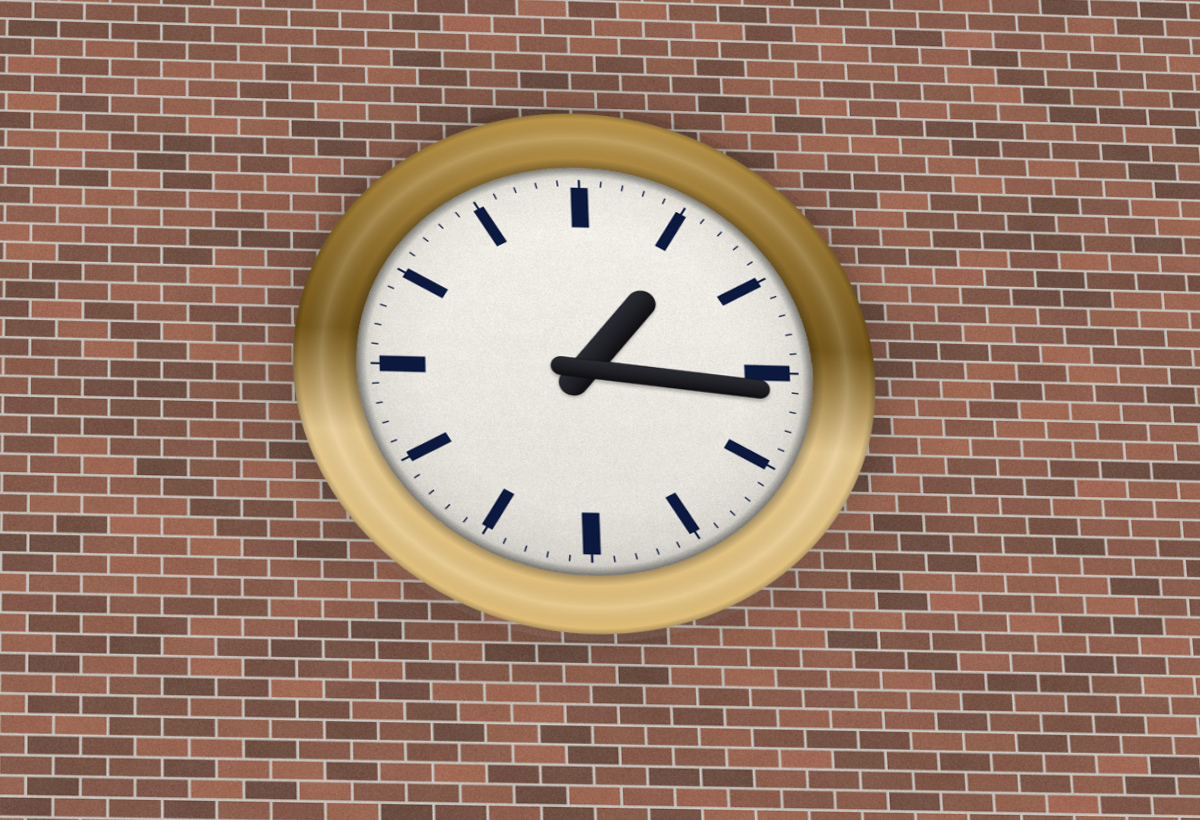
1:16
